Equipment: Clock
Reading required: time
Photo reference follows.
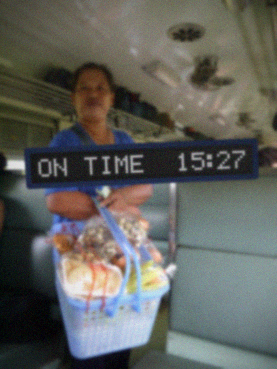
15:27
